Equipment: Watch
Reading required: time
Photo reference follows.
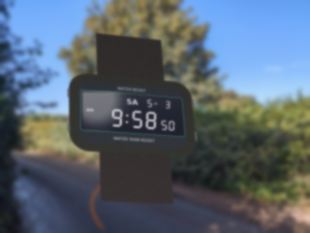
9:58
